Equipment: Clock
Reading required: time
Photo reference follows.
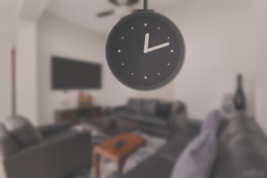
12:12
